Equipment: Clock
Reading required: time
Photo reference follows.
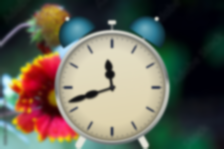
11:42
